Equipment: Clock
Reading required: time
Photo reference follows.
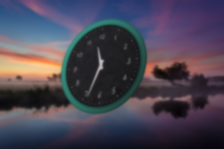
11:34
